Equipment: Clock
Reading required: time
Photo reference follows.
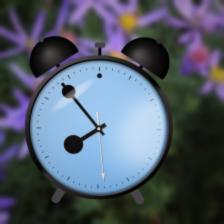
7:53:29
